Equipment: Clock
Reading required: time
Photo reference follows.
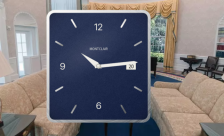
10:14
